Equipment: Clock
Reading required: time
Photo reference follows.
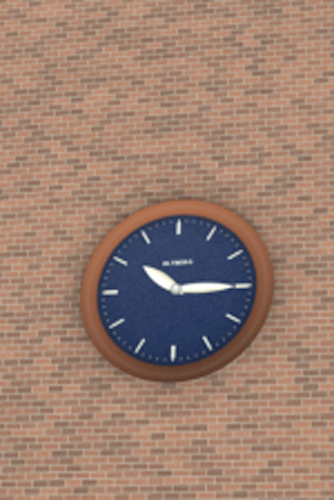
10:15
